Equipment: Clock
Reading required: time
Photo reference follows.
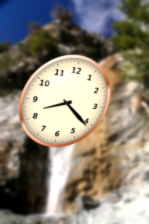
8:21
